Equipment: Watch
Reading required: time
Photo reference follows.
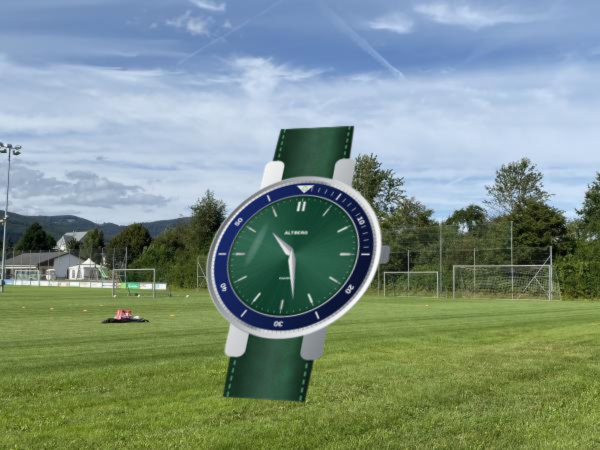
10:28
